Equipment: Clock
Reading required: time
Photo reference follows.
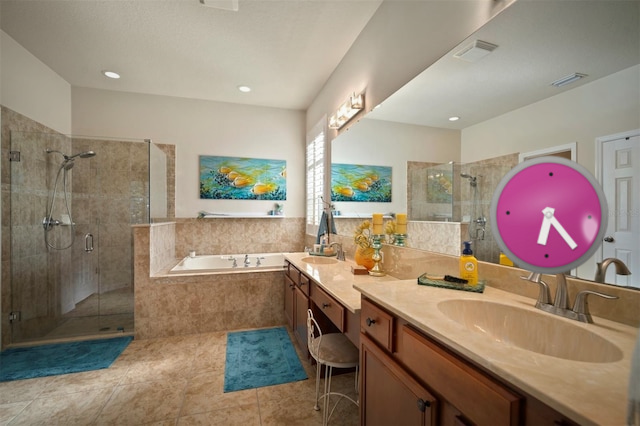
6:23
